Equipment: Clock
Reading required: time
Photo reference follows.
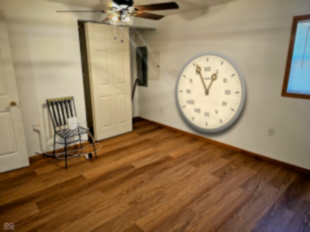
12:56
